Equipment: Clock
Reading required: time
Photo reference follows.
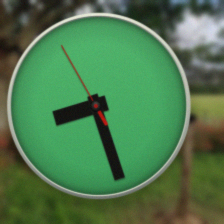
8:26:55
